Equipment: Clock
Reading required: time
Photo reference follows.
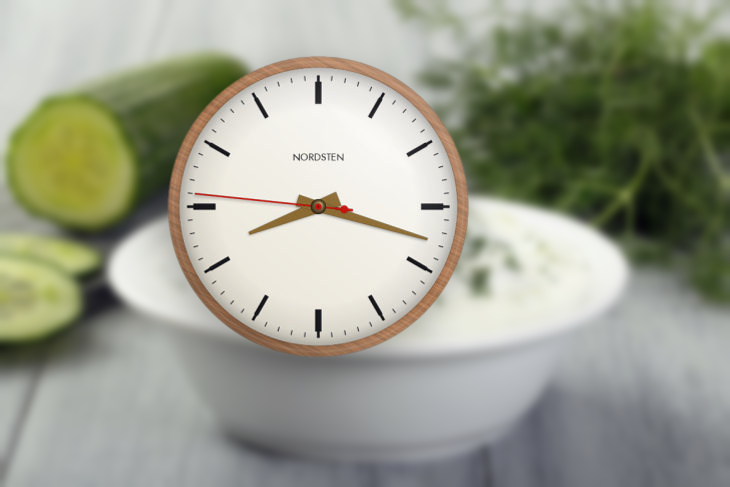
8:17:46
